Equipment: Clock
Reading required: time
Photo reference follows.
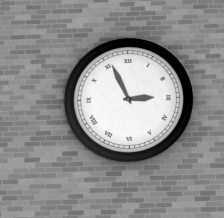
2:56
